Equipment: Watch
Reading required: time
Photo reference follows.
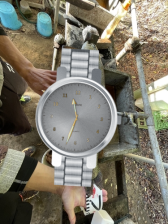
11:33
